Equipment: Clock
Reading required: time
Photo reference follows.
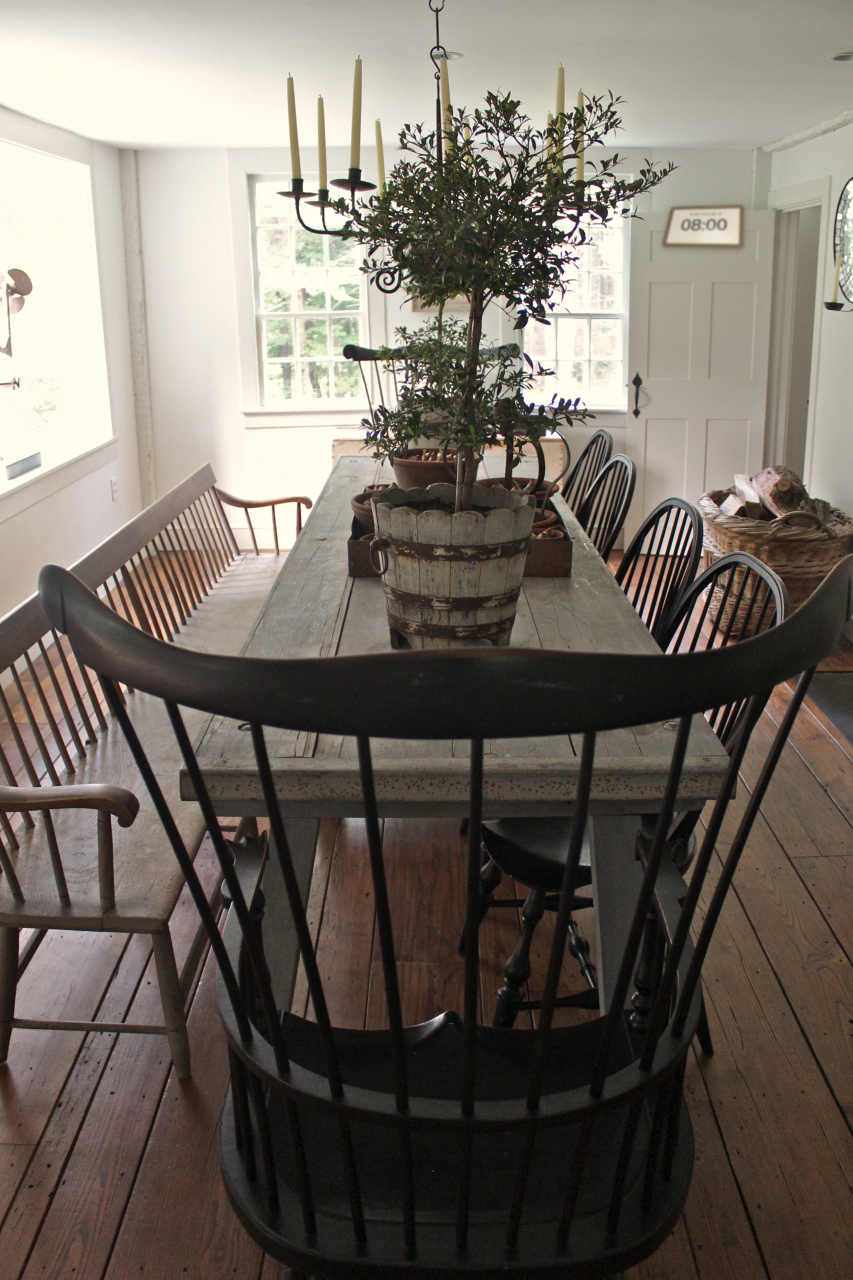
8:00
